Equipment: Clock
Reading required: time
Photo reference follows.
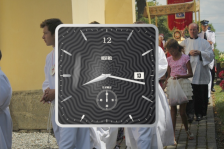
8:17
